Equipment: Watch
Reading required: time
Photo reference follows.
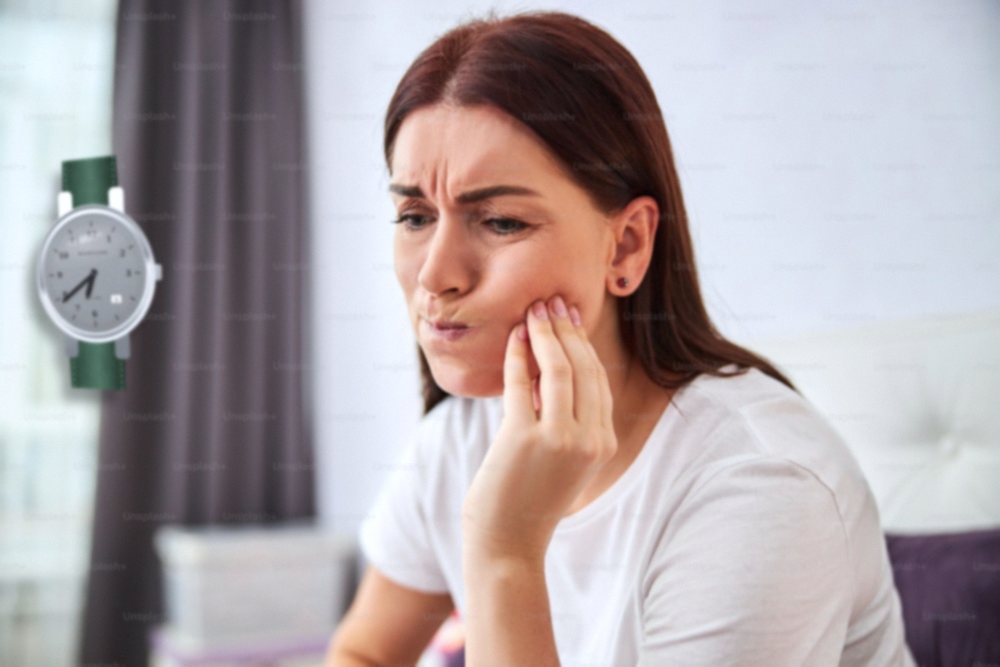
6:39
